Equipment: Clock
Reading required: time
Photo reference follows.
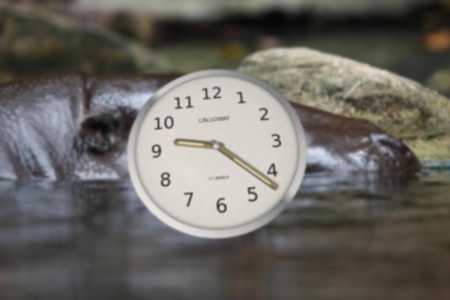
9:22
